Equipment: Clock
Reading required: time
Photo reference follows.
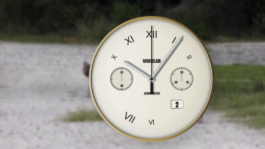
10:06
